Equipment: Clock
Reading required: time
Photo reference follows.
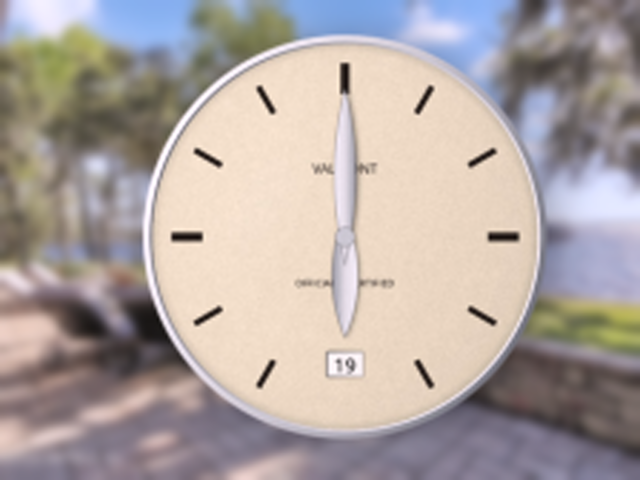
6:00
